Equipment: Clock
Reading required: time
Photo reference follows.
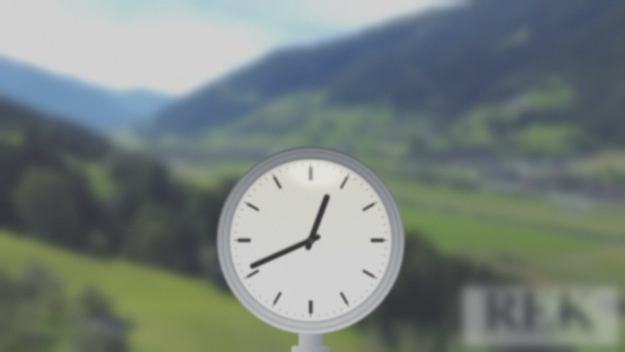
12:41
